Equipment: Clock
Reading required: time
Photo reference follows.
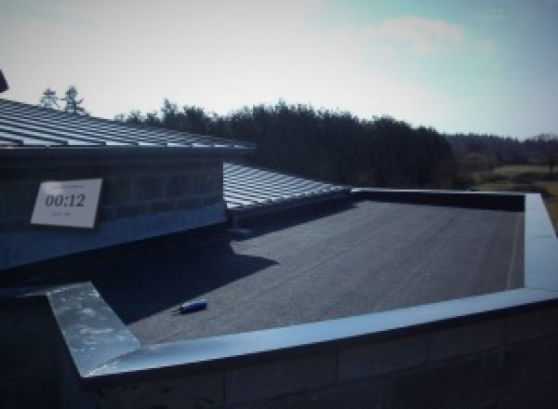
0:12
